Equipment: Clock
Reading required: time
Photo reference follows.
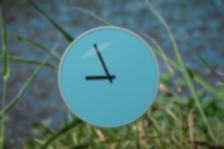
8:56
